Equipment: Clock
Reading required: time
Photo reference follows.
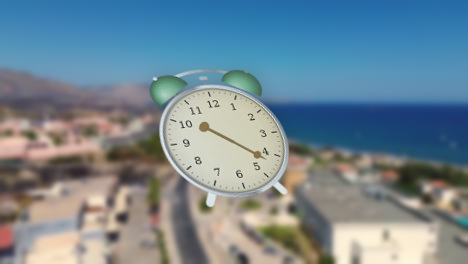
10:22
